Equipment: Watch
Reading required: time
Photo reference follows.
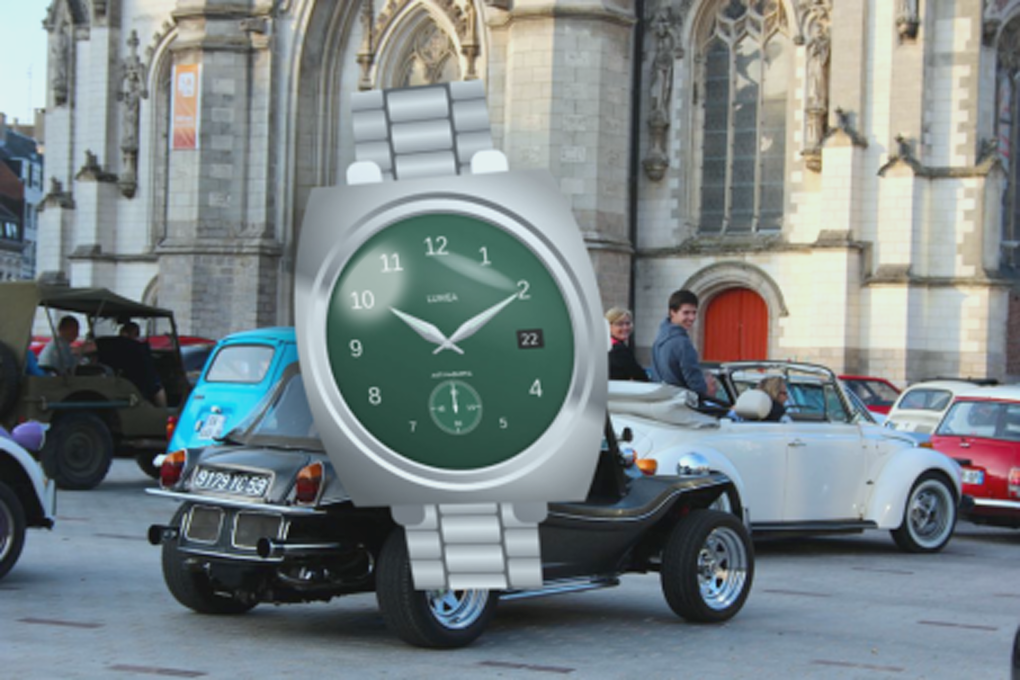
10:10
